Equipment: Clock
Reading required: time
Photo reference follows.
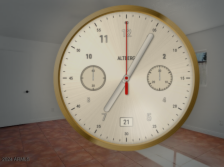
7:05
